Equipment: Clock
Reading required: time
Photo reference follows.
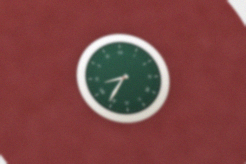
8:36
